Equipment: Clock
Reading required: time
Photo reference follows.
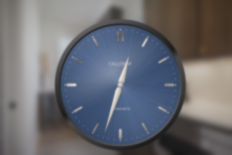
12:33
